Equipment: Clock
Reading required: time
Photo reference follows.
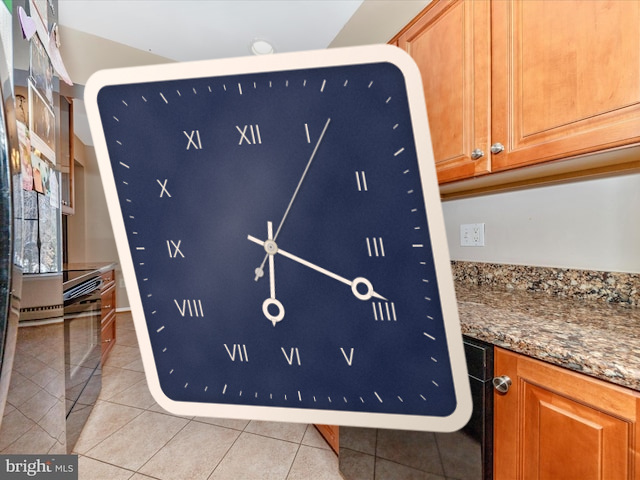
6:19:06
